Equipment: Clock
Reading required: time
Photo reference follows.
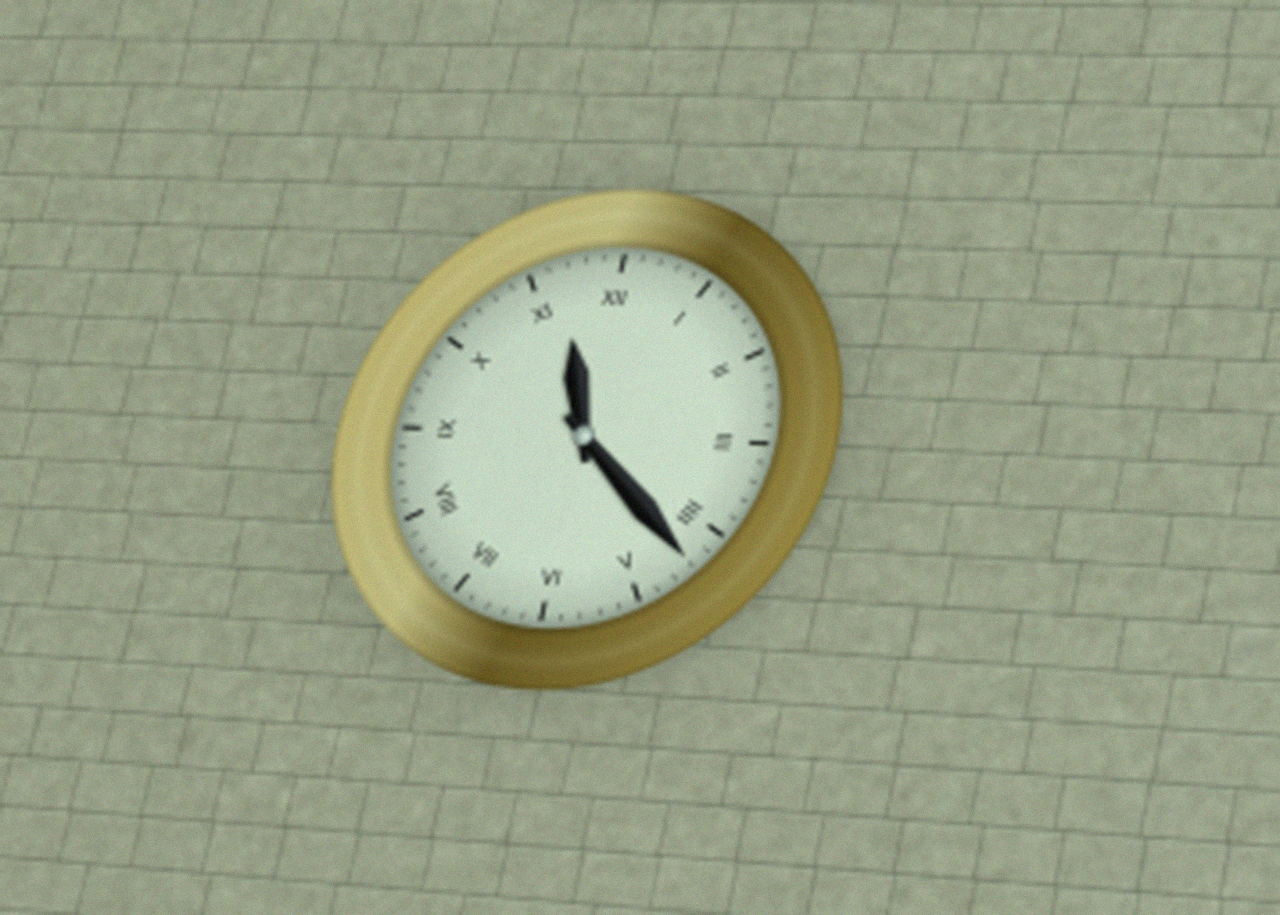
11:22
